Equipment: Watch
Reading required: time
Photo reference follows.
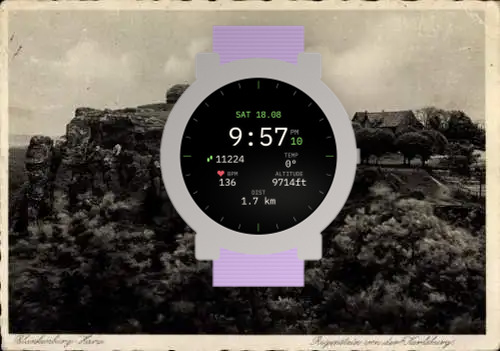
9:57:10
